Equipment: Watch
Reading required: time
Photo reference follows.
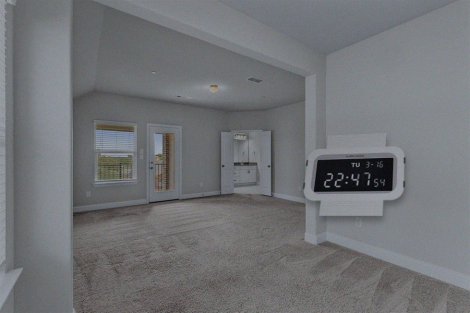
22:47:54
